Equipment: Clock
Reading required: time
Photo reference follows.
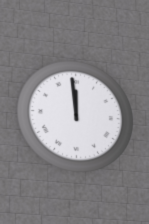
11:59
